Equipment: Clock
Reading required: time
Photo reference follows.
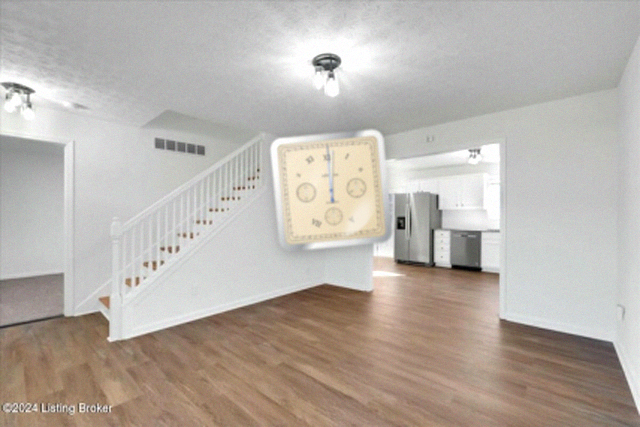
12:01
